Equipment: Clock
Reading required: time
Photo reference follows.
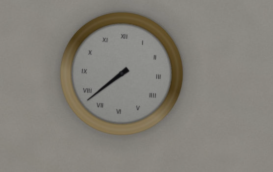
7:38
